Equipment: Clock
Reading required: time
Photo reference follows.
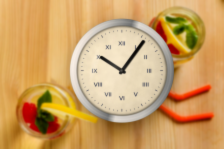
10:06
